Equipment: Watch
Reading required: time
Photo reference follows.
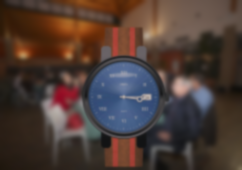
3:15
